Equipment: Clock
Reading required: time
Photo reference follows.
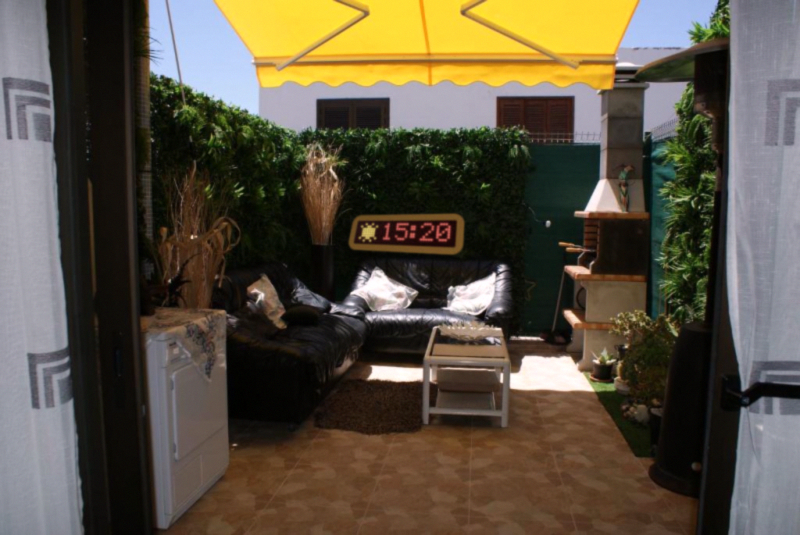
15:20
